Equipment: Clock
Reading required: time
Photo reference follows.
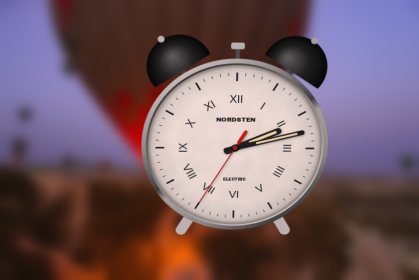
2:12:35
